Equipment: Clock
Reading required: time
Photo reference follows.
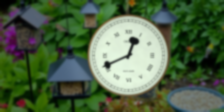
12:41
